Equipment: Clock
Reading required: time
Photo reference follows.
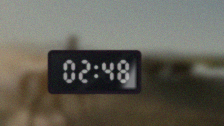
2:48
